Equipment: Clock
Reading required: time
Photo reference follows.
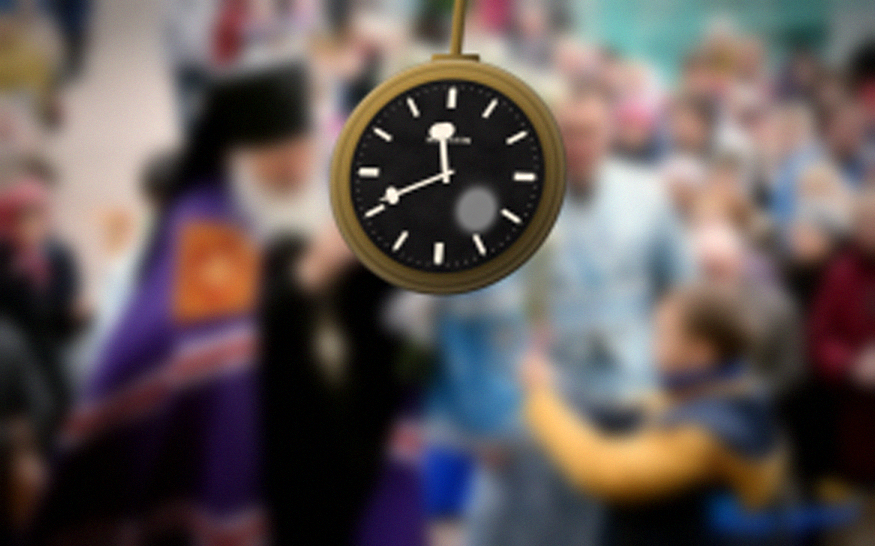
11:41
